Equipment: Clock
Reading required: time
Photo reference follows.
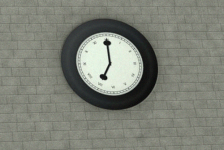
7:00
